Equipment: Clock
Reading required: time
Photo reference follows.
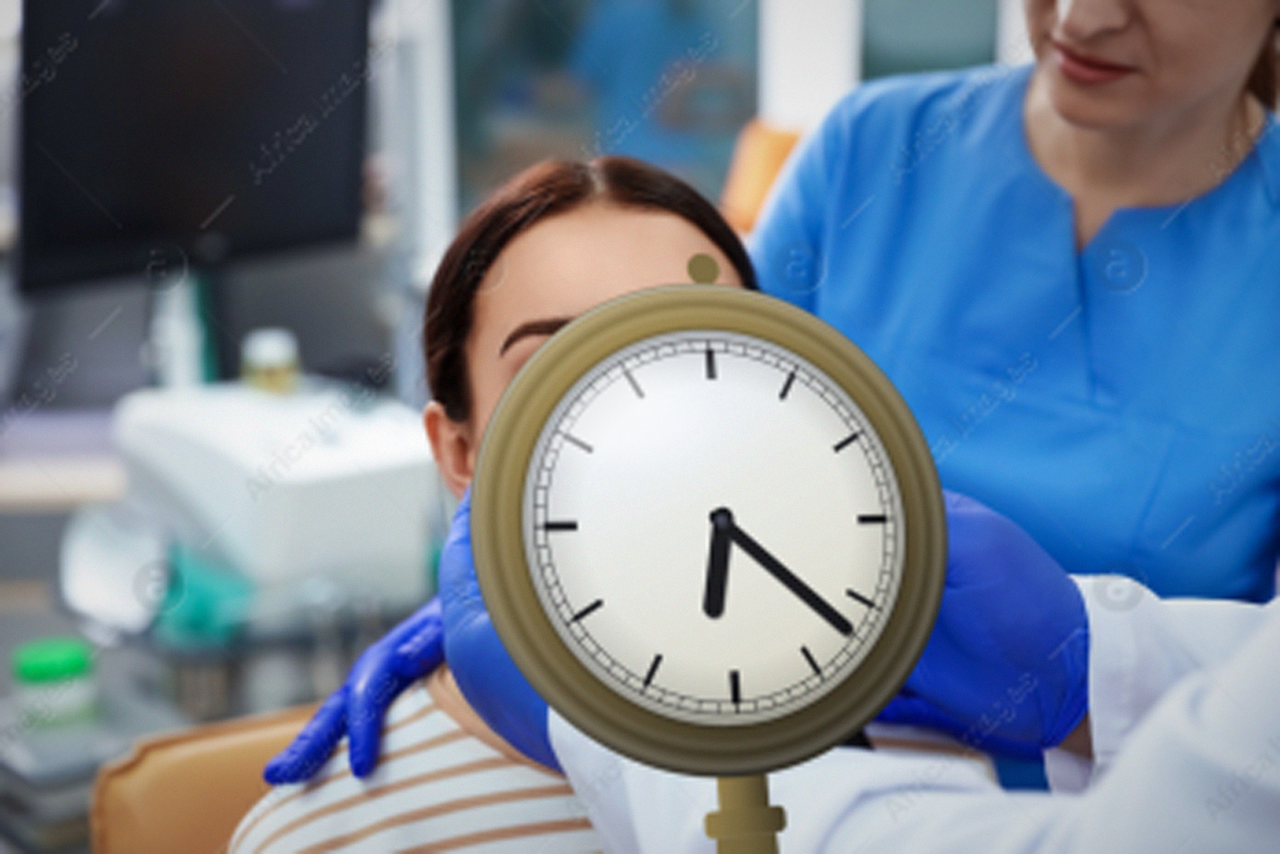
6:22
